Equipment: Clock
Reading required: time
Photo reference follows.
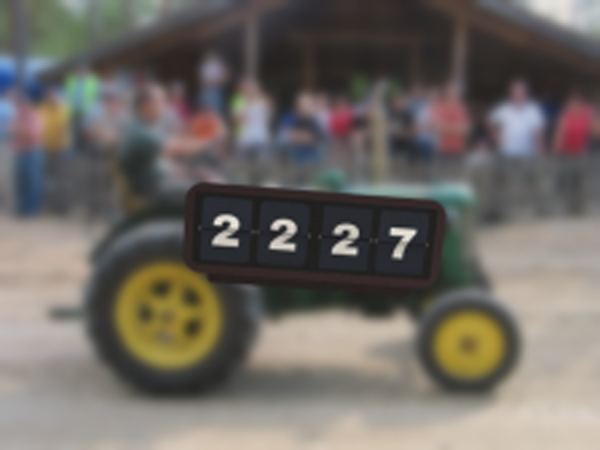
22:27
